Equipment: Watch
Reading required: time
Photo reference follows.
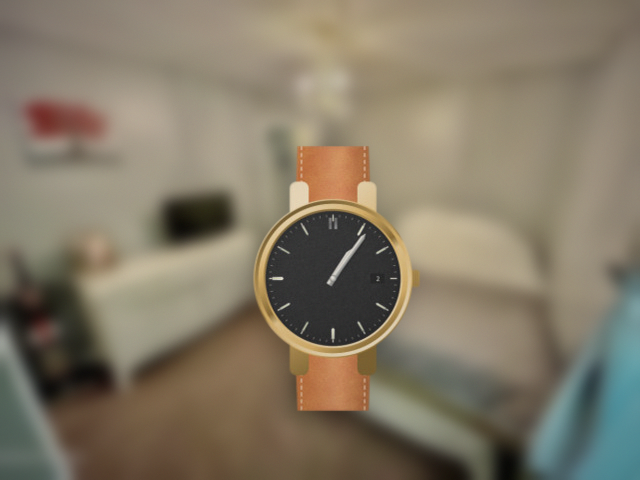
1:06
